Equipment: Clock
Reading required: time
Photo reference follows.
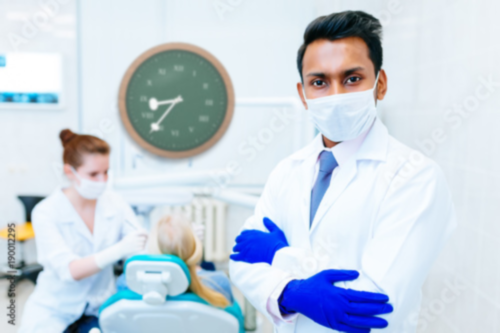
8:36
